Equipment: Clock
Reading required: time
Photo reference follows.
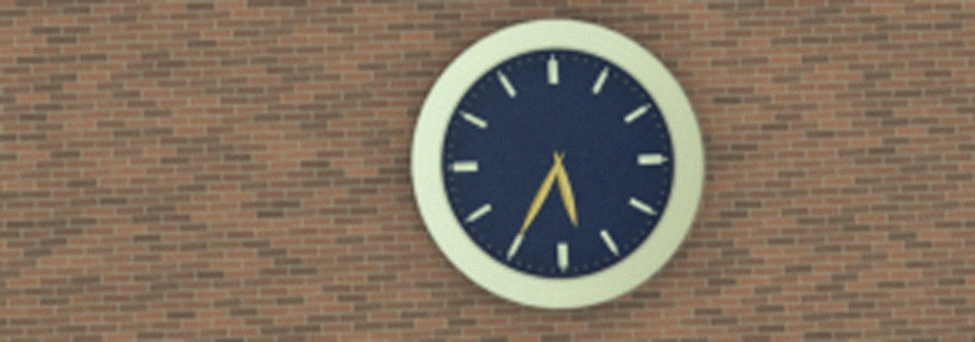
5:35
